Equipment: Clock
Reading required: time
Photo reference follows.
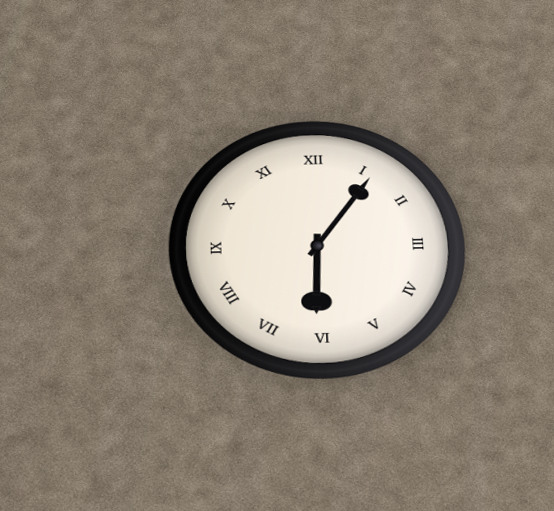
6:06
